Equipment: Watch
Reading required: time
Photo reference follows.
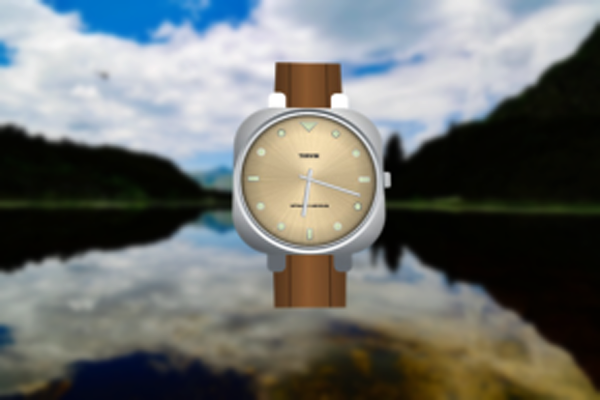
6:18
